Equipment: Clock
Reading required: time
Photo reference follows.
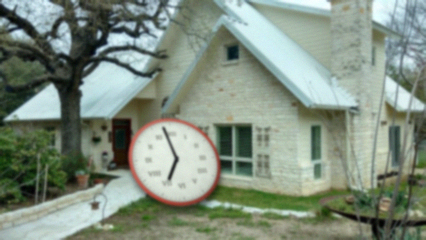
6:58
